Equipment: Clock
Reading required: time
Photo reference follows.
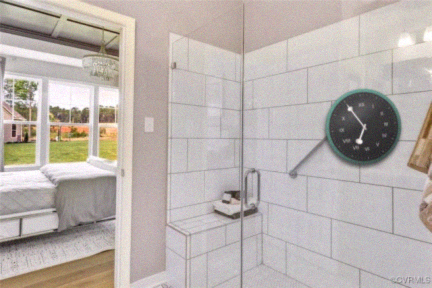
6:55
